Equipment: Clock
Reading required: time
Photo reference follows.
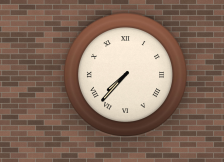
7:37
